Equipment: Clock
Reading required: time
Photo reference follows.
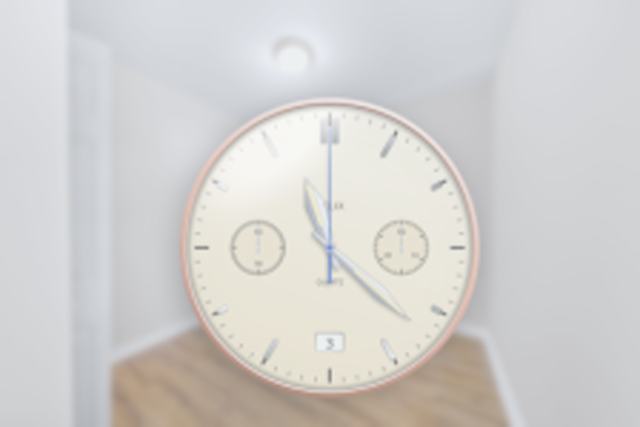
11:22
